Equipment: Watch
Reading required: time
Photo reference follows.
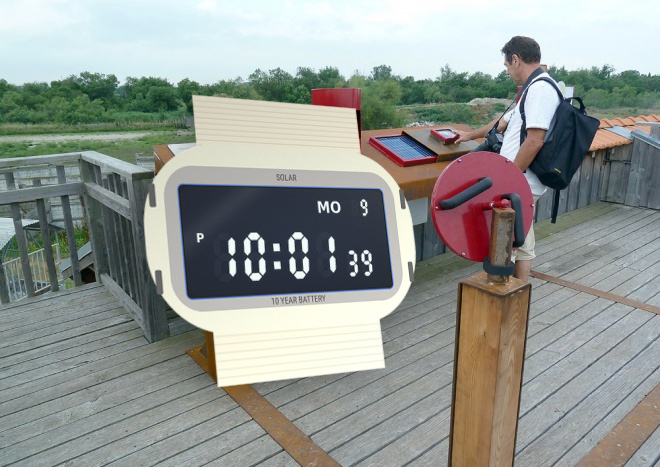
10:01:39
